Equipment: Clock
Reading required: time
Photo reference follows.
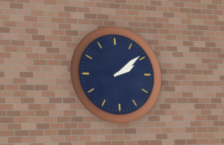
2:09
